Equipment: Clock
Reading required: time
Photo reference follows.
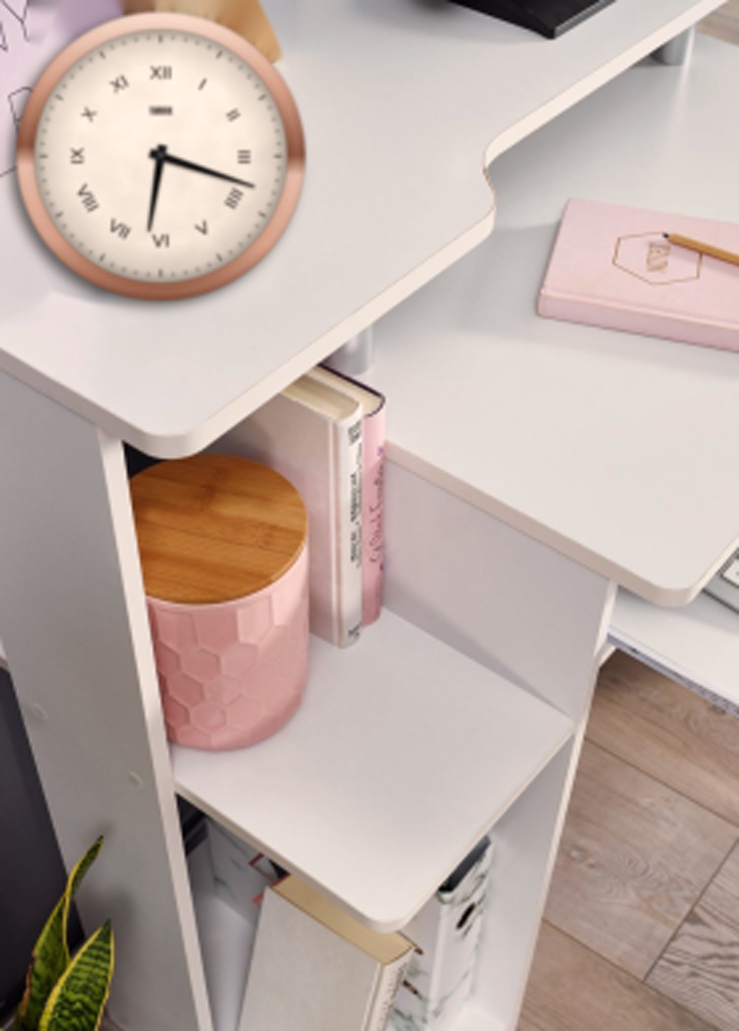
6:18
